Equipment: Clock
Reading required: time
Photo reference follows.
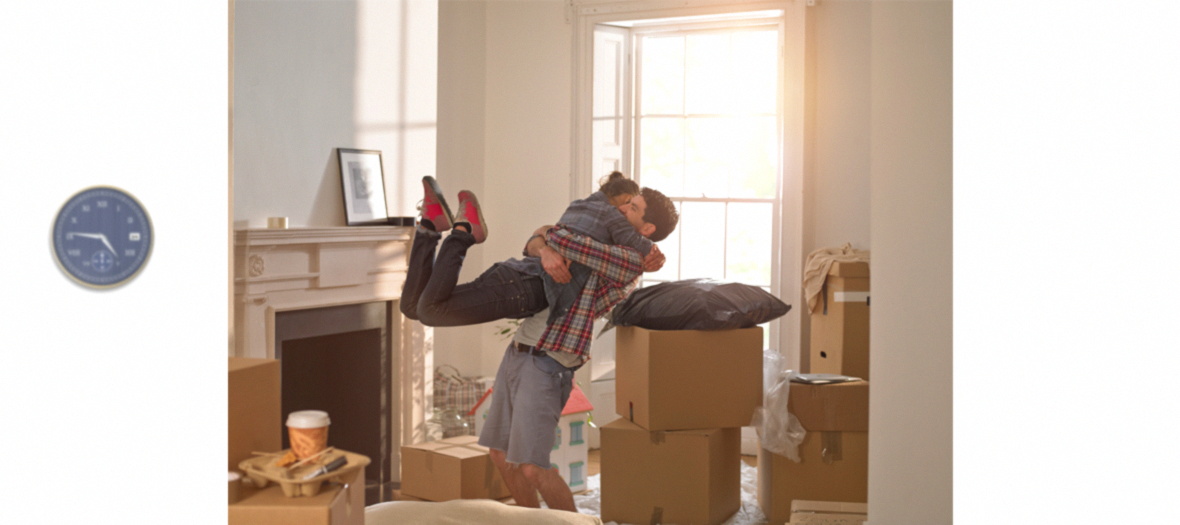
4:46
